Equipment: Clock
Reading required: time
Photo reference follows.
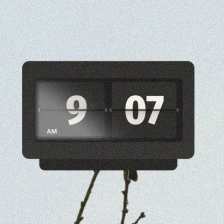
9:07
